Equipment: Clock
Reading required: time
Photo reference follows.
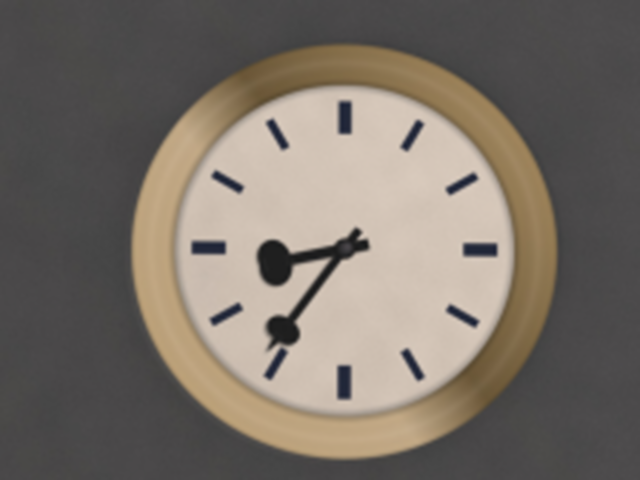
8:36
